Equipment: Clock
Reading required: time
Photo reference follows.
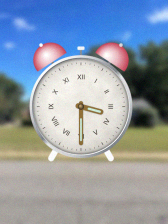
3:30
